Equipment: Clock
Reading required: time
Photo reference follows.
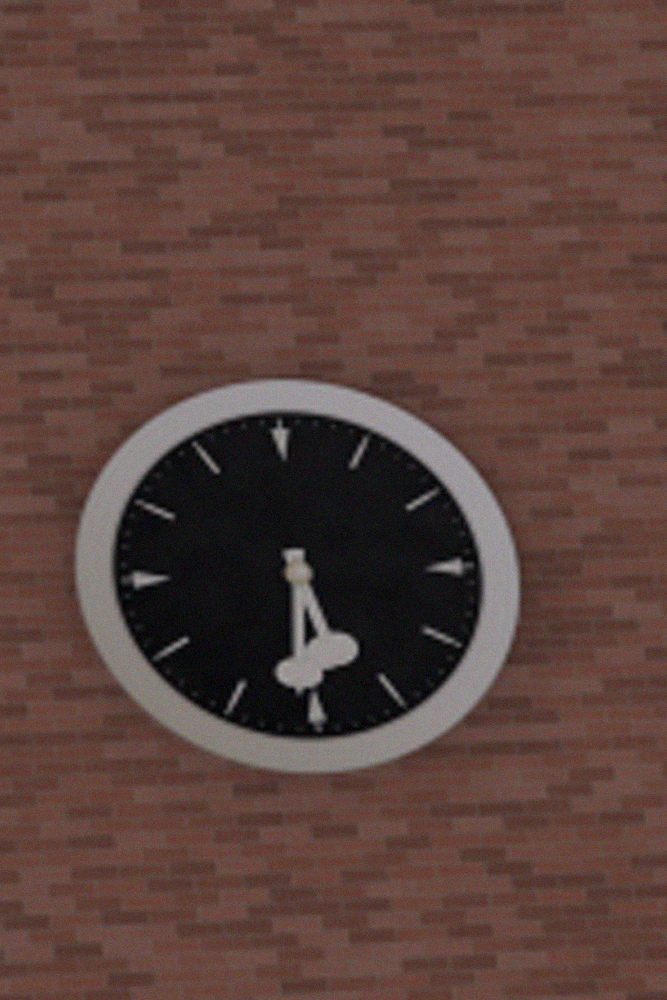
5:31
